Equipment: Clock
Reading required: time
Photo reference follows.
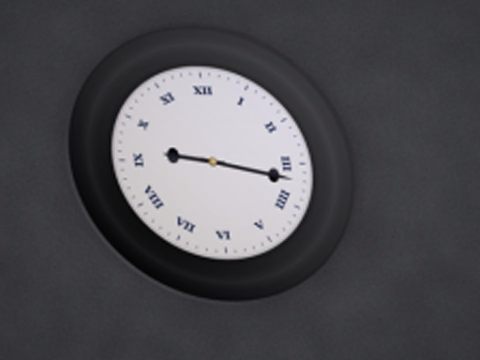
9:17
